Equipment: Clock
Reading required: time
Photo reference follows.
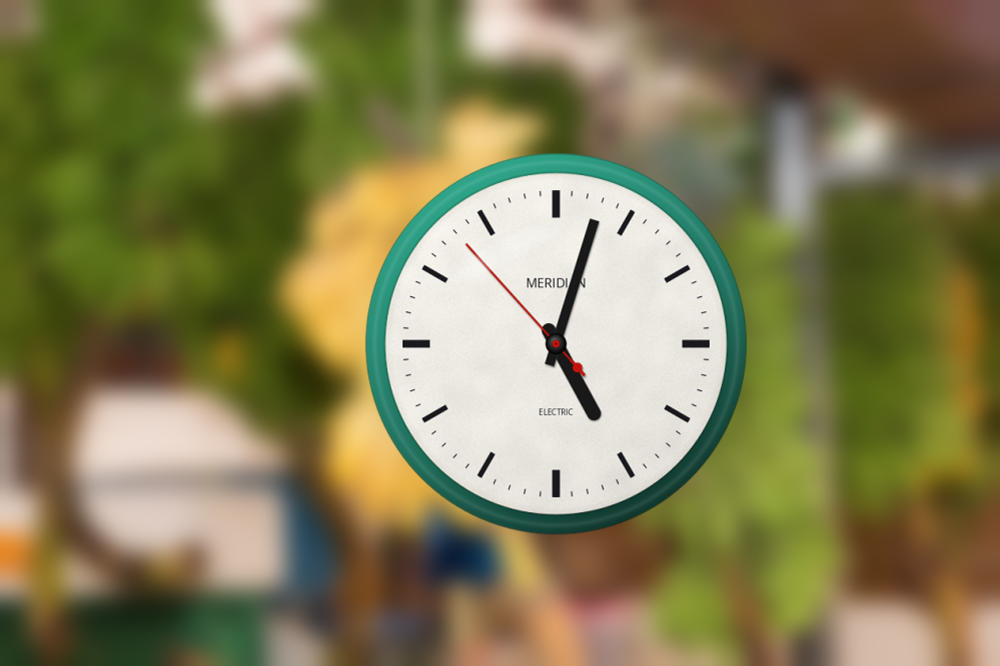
5:02:53
